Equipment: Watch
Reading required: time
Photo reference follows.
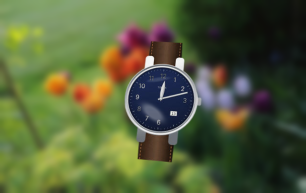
12:12
